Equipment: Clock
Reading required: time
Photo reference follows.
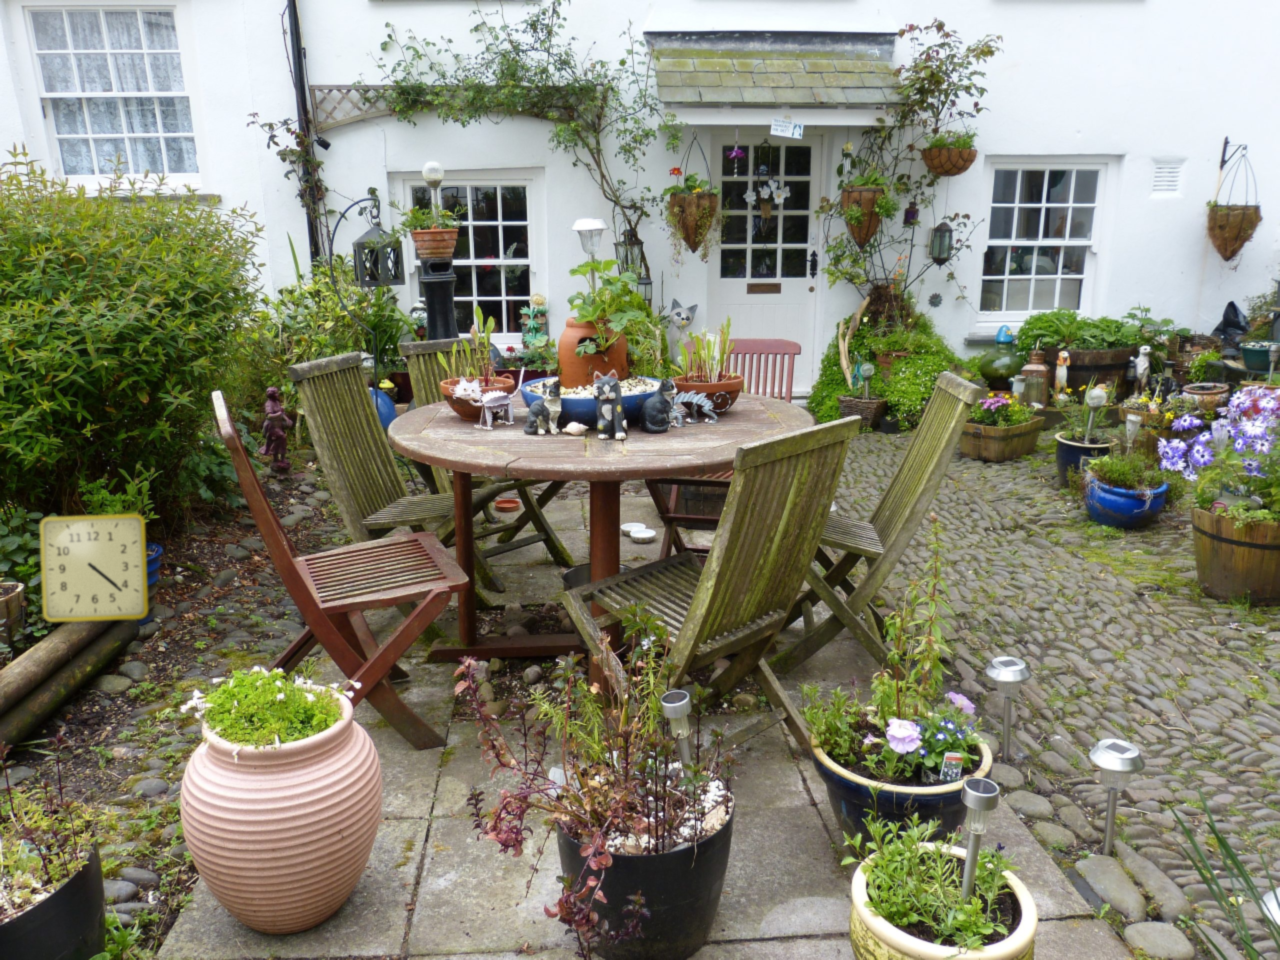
4:22
